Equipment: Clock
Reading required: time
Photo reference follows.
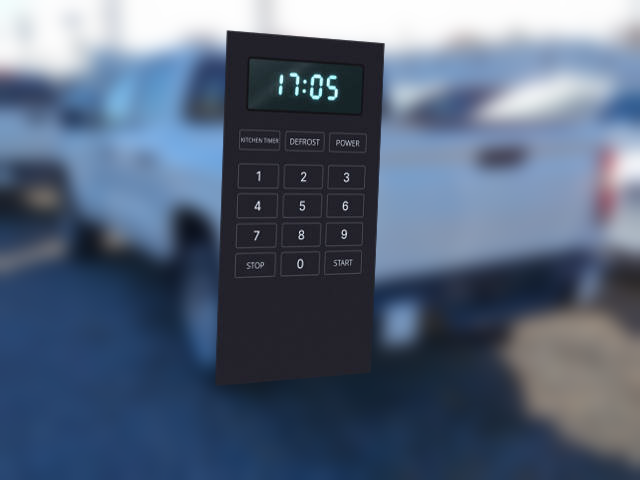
17:05
